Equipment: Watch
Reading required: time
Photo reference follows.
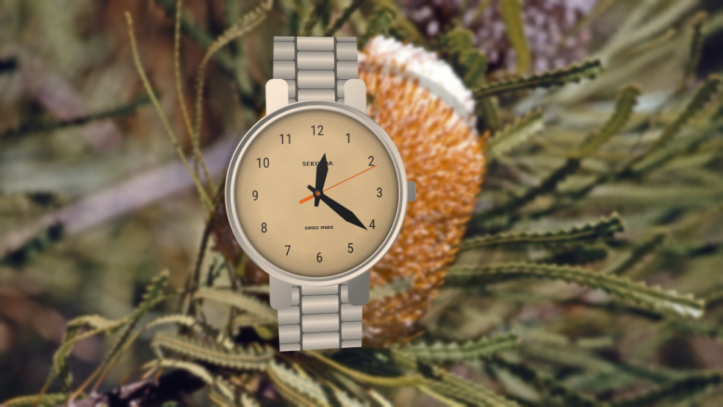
12:21:11
